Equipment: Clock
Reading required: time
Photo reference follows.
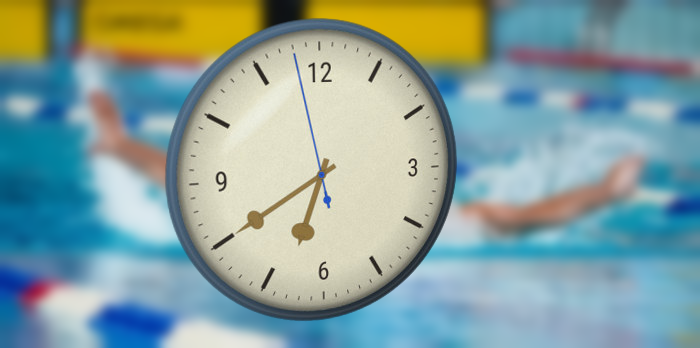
6:39:58
